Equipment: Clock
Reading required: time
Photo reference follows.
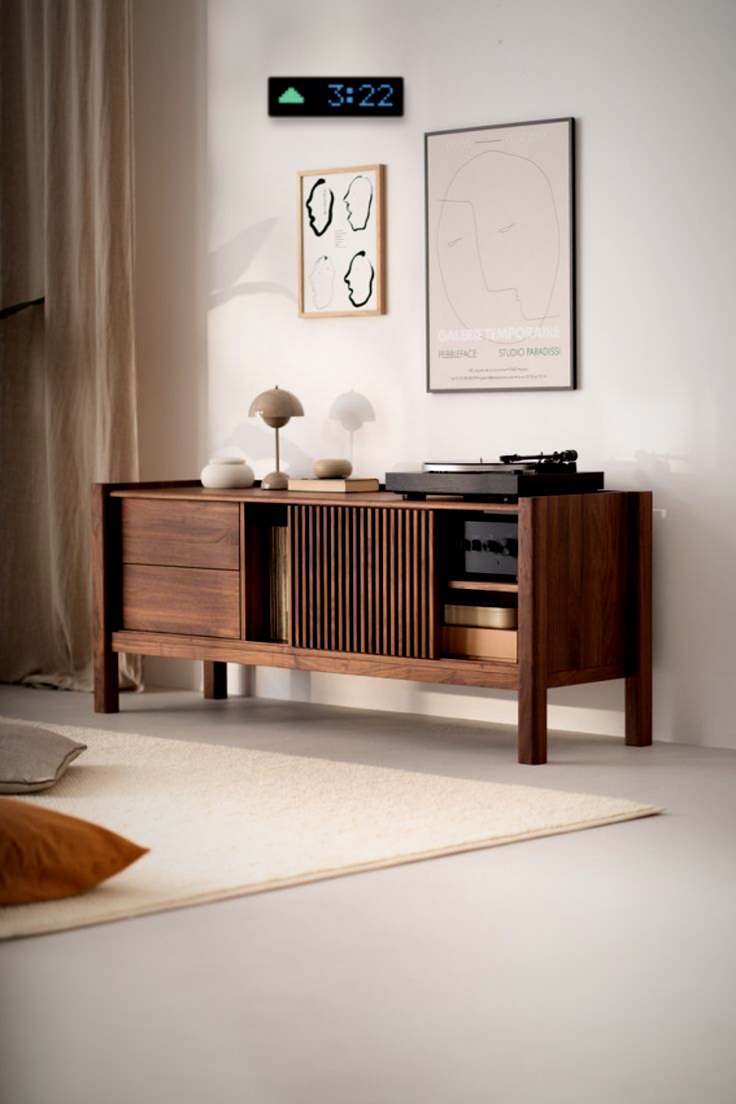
3:22
